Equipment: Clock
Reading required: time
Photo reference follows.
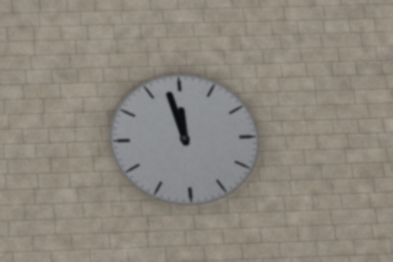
11:58
